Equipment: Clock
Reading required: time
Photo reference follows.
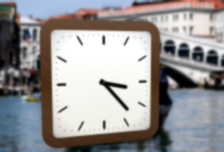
3:23
